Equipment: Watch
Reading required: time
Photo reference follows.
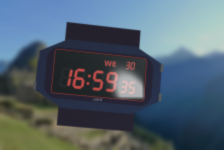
16:59:35
